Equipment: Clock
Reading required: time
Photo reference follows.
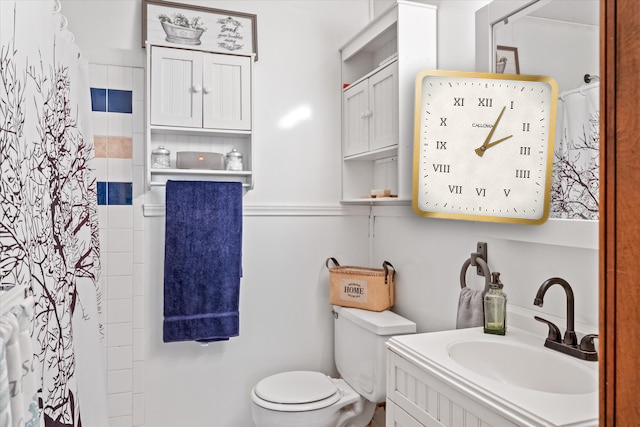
2:04
